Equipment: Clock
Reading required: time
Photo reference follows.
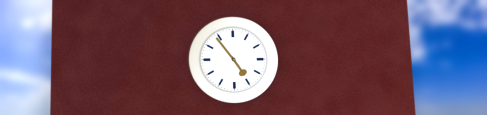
4:54
